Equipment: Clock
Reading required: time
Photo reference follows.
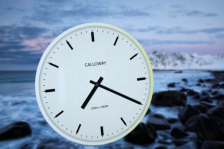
7:20
